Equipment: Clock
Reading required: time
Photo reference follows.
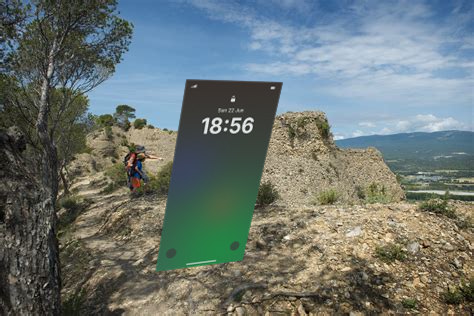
18:56
